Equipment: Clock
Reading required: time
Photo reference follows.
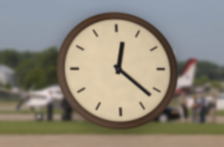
12:22
